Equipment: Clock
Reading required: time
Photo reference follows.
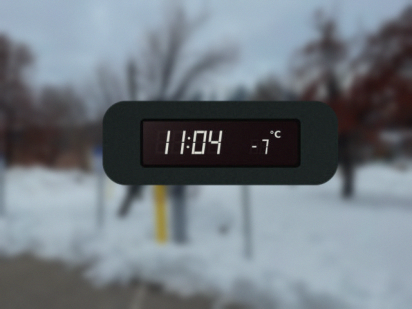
11:04
